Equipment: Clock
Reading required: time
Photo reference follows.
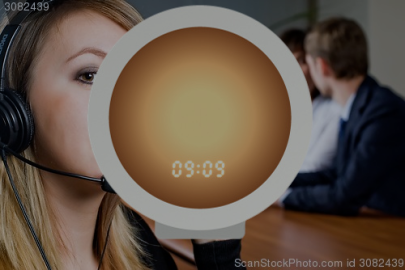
9:09
